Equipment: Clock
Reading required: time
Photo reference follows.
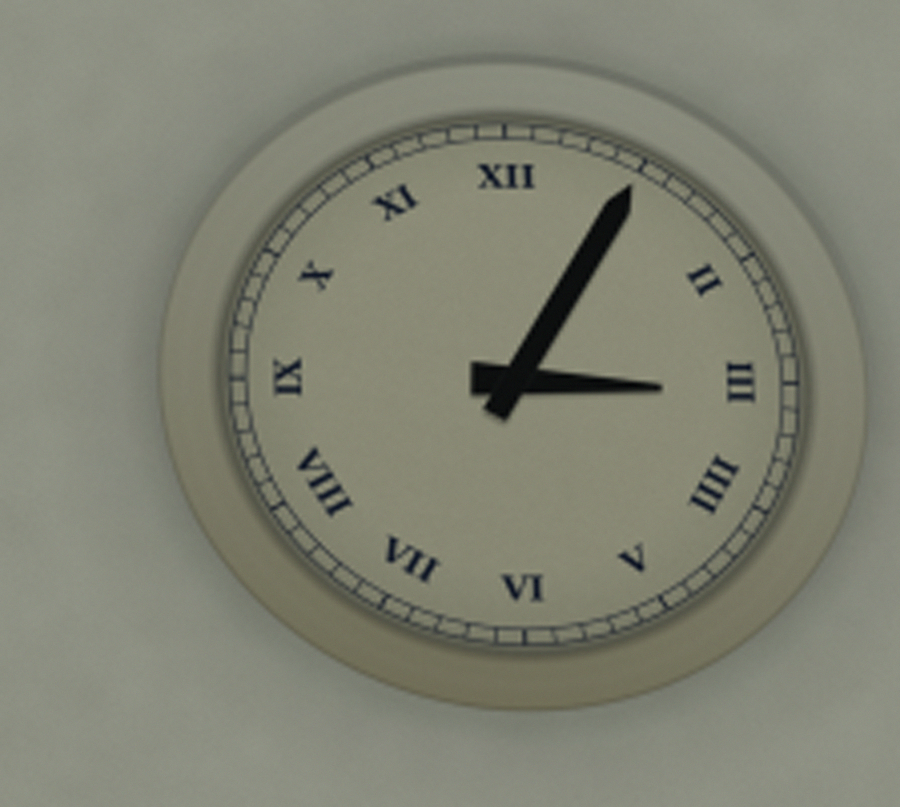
3:05
